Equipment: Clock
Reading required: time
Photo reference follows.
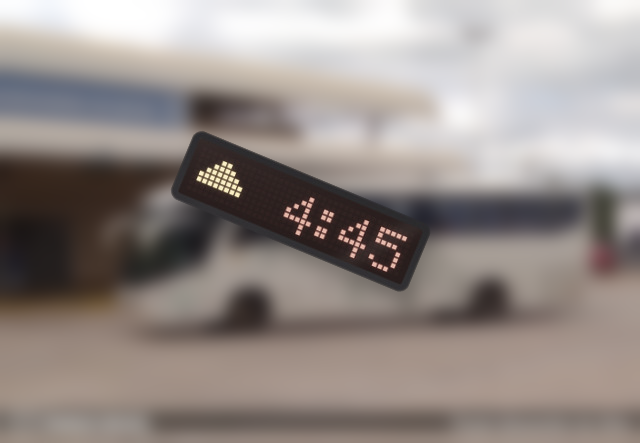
4:45
